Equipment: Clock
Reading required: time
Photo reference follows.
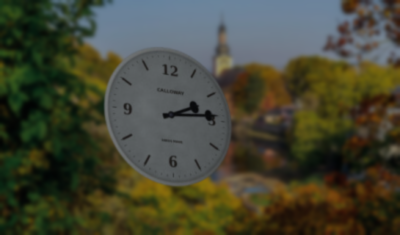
2:14
